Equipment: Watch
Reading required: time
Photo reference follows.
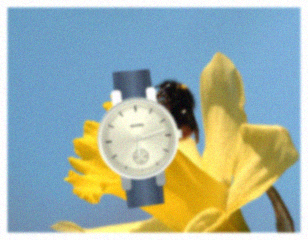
6:13
